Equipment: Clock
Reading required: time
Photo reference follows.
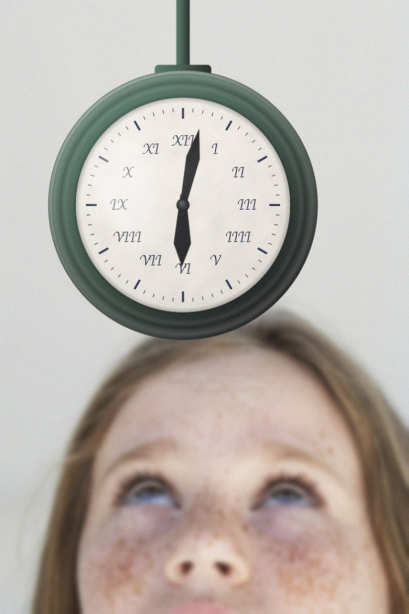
6:02
